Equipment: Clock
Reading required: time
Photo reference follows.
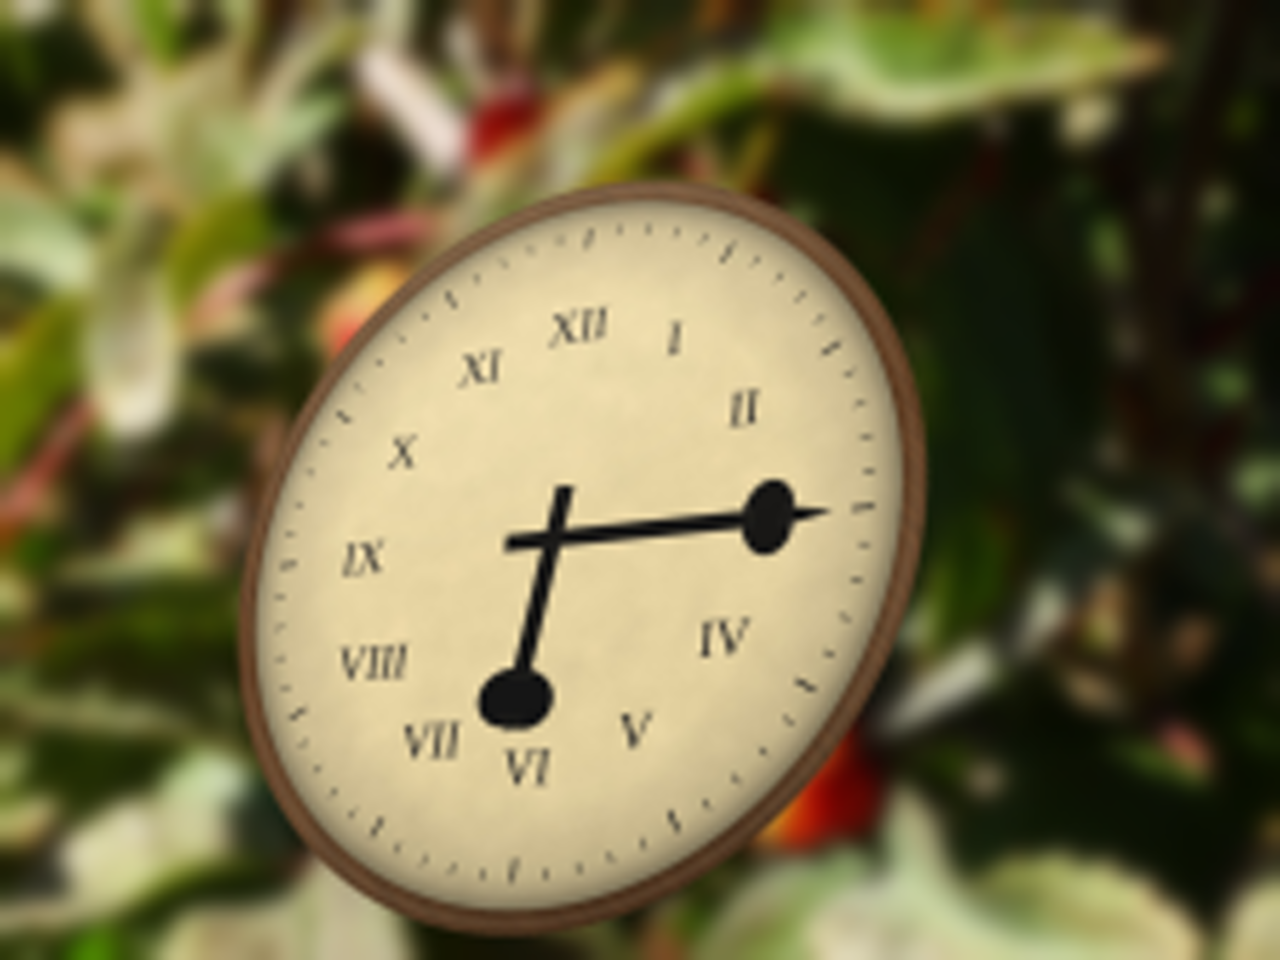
6:15
